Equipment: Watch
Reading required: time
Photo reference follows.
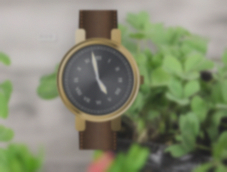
4:58
